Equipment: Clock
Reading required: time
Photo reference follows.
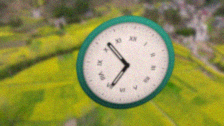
6:52
